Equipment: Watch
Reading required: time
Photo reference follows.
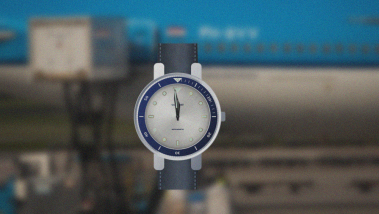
11:59
